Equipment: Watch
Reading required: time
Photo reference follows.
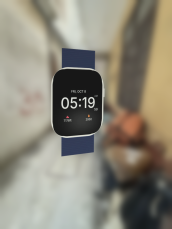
5:19
